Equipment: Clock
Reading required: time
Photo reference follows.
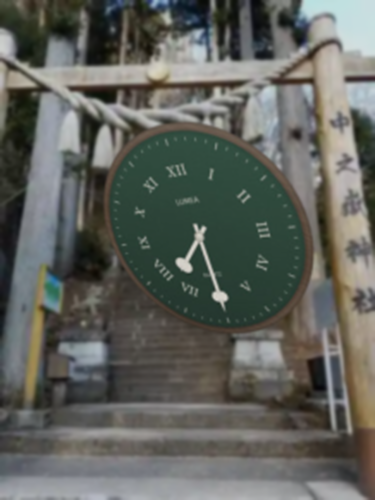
7:30
